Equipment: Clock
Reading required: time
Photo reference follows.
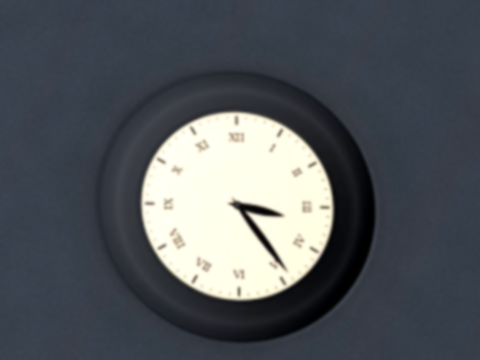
3:24
